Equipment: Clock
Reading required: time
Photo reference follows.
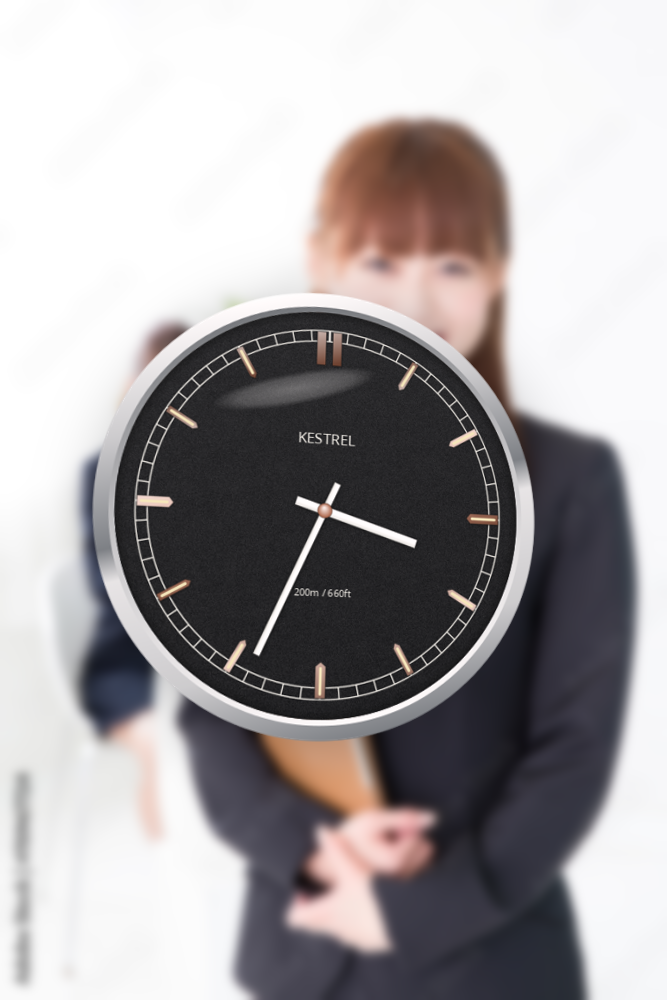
3:34
